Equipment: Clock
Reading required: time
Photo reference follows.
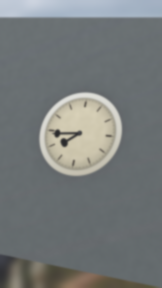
7:44
